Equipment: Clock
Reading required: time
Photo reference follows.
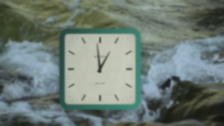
12:59
